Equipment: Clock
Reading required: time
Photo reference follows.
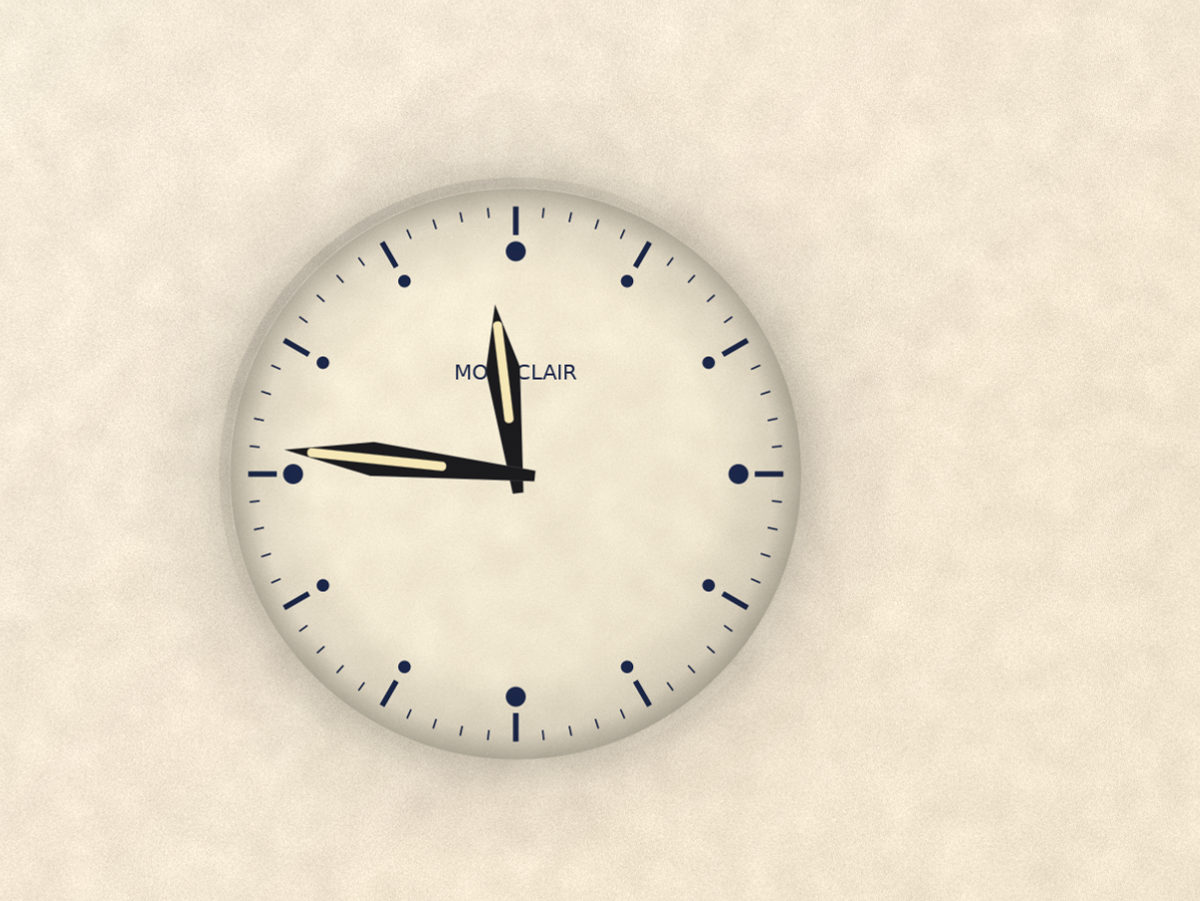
11:46
